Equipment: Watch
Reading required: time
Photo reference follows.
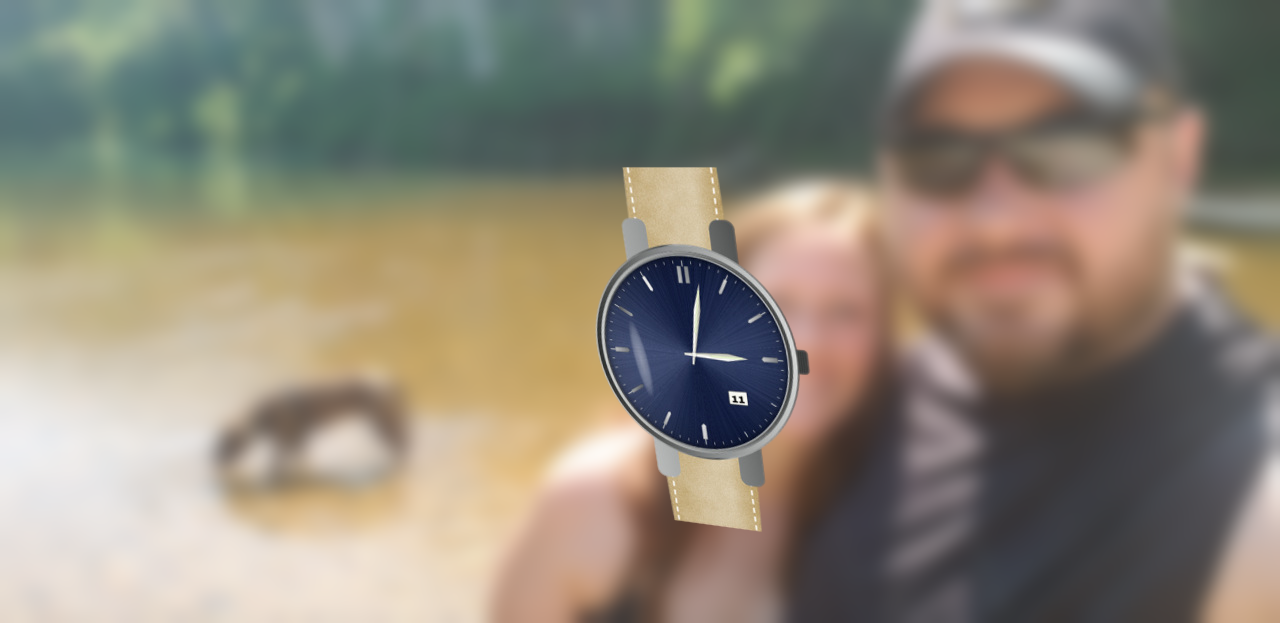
3:02
